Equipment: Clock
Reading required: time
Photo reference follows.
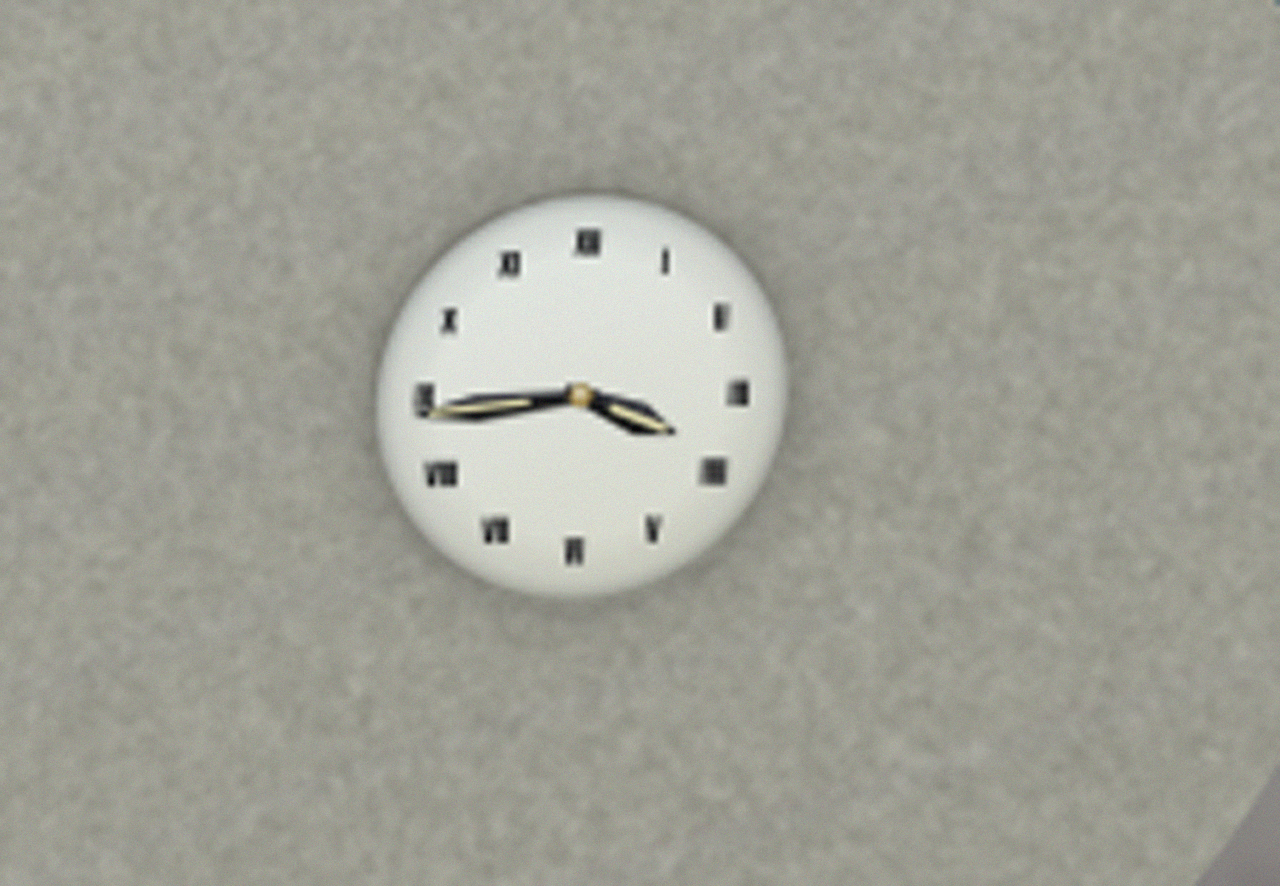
3:44
